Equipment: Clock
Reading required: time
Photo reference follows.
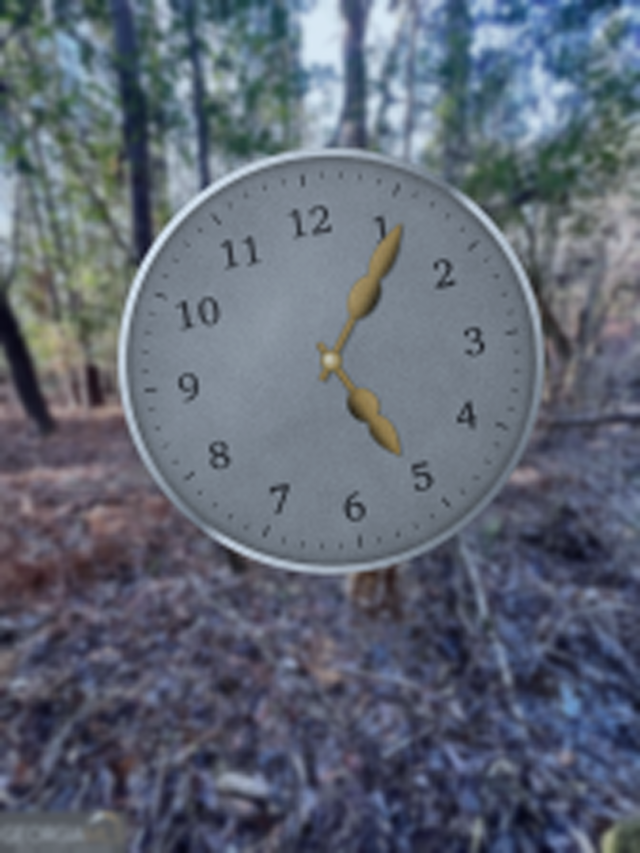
5:06
